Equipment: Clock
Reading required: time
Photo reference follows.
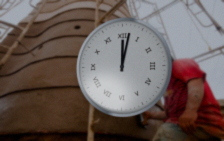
12:02
